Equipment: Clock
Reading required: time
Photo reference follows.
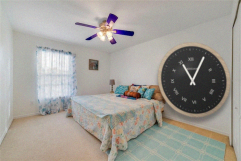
11:05
